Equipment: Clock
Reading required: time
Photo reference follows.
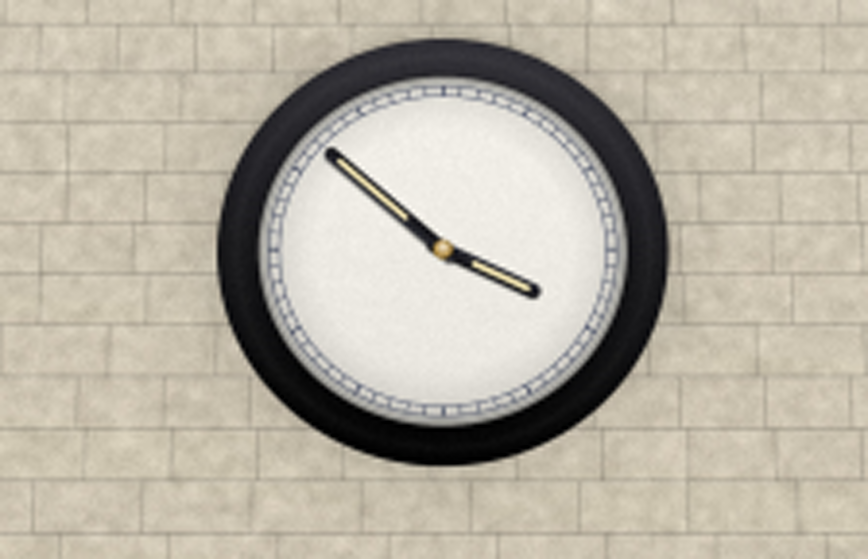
3:52
